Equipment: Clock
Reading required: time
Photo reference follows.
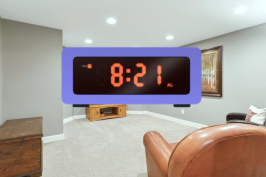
8:21
